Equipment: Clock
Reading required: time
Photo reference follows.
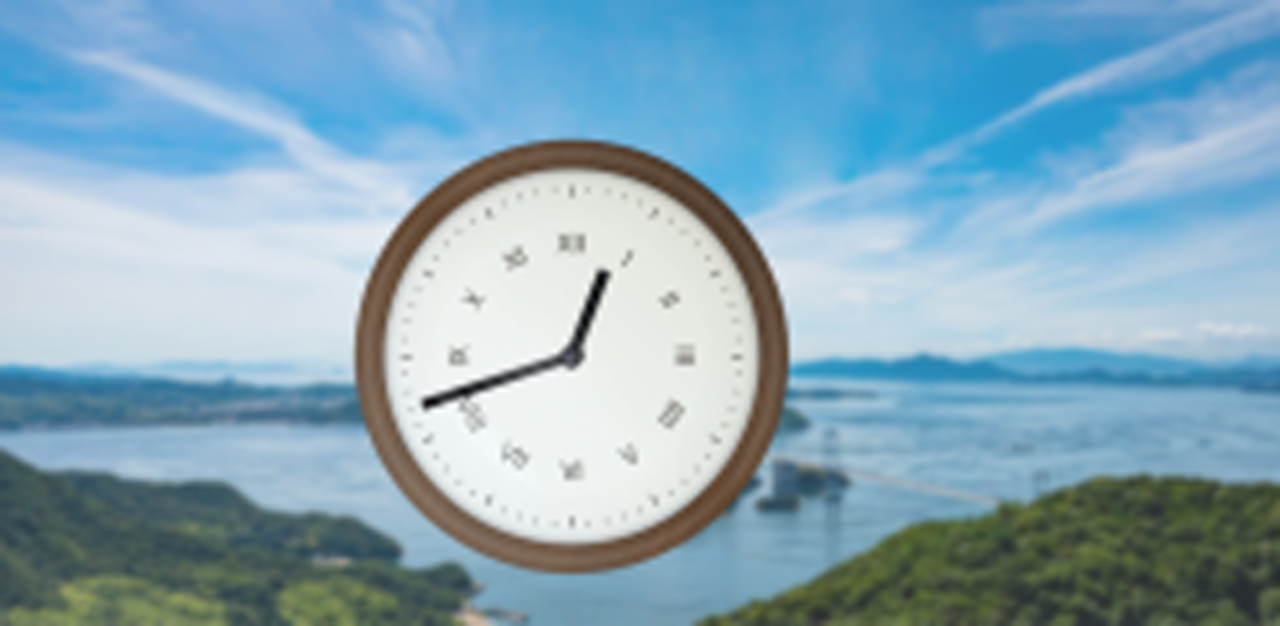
12:42
